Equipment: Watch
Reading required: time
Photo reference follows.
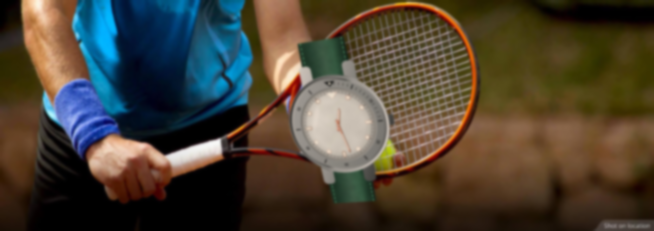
12:28
